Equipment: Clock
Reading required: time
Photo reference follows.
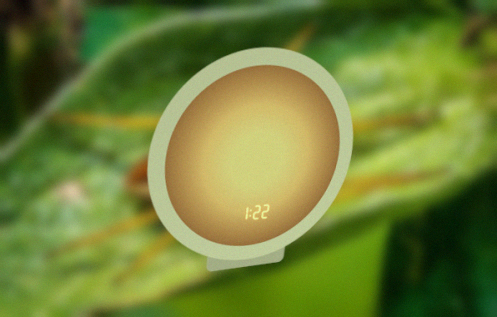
1:22
